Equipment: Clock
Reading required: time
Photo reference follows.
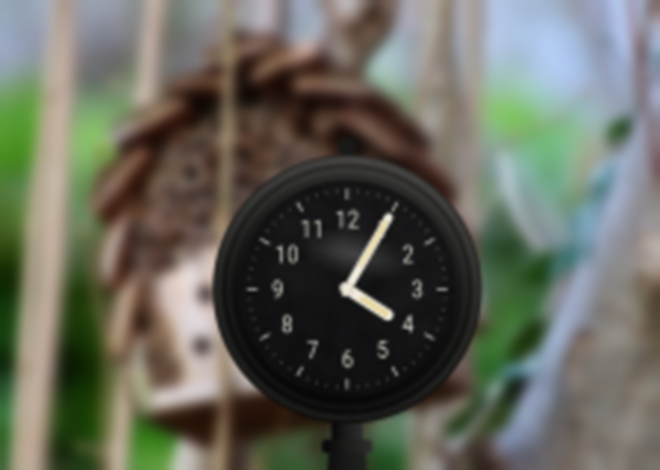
4:05
